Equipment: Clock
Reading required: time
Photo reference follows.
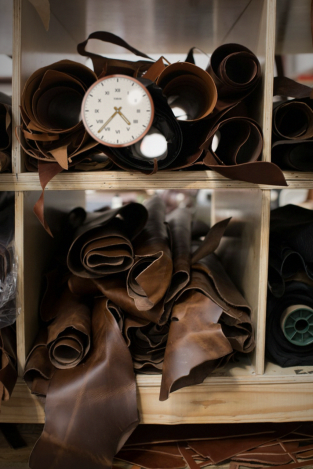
4:37
